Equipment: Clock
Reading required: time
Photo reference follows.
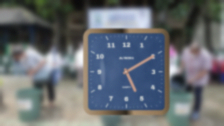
5:10
